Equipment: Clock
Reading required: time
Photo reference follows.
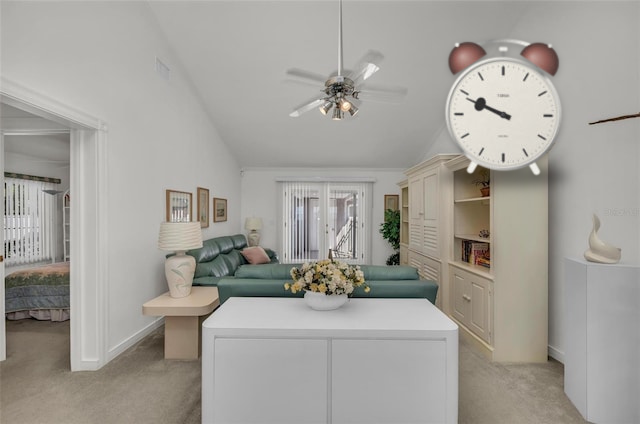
9:49
